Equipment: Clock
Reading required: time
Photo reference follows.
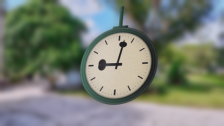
9:02
